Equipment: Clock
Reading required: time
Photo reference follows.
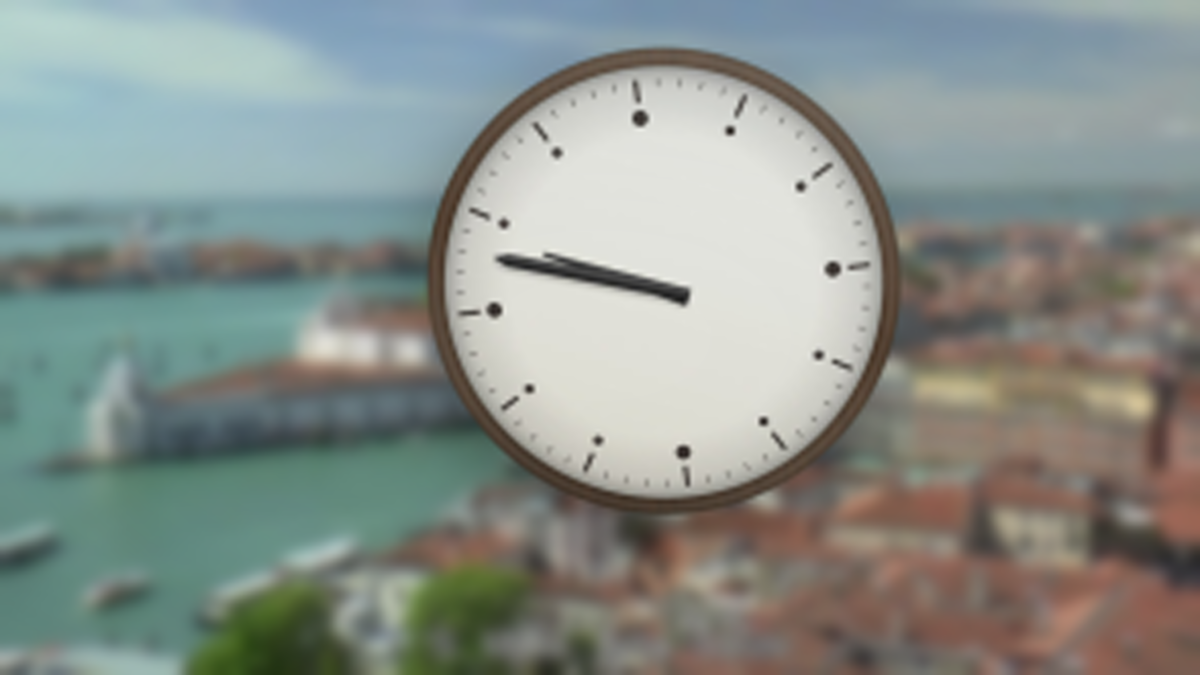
9:48
